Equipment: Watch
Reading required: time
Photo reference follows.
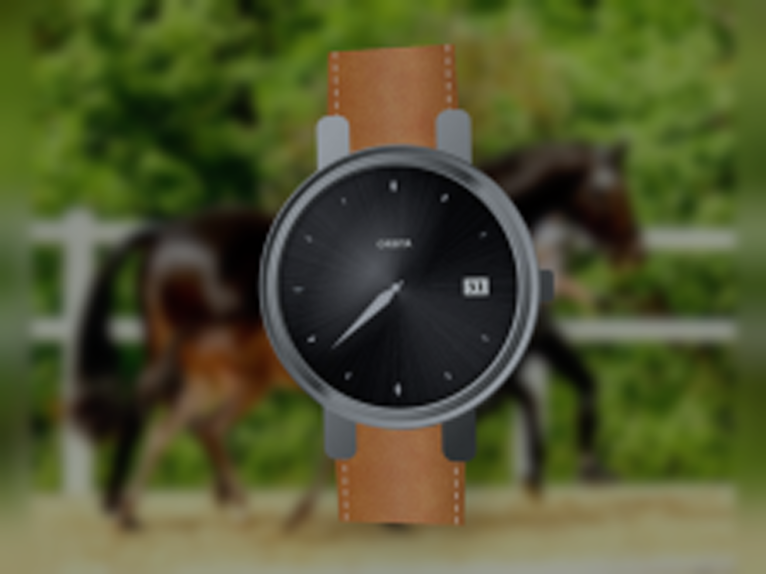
7:38
